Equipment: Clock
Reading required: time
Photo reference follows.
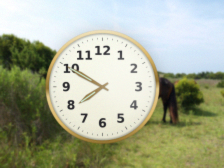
7:50
